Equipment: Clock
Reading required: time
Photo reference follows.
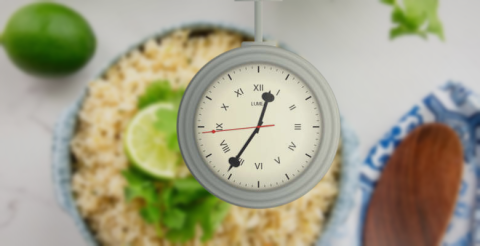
12:35:44
